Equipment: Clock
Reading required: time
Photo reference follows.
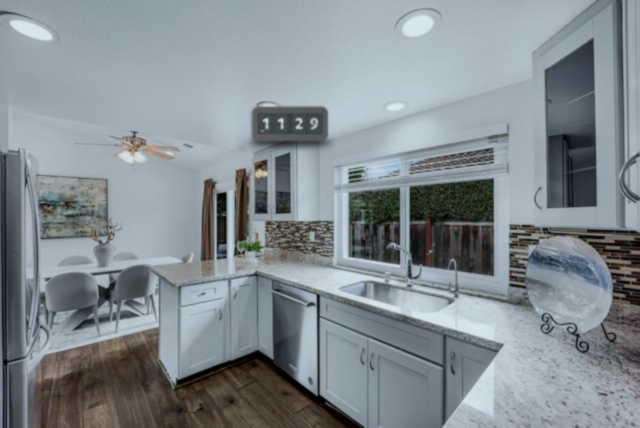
11:29
